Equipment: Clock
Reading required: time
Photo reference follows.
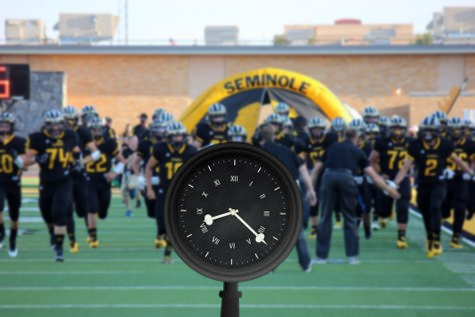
8:22
